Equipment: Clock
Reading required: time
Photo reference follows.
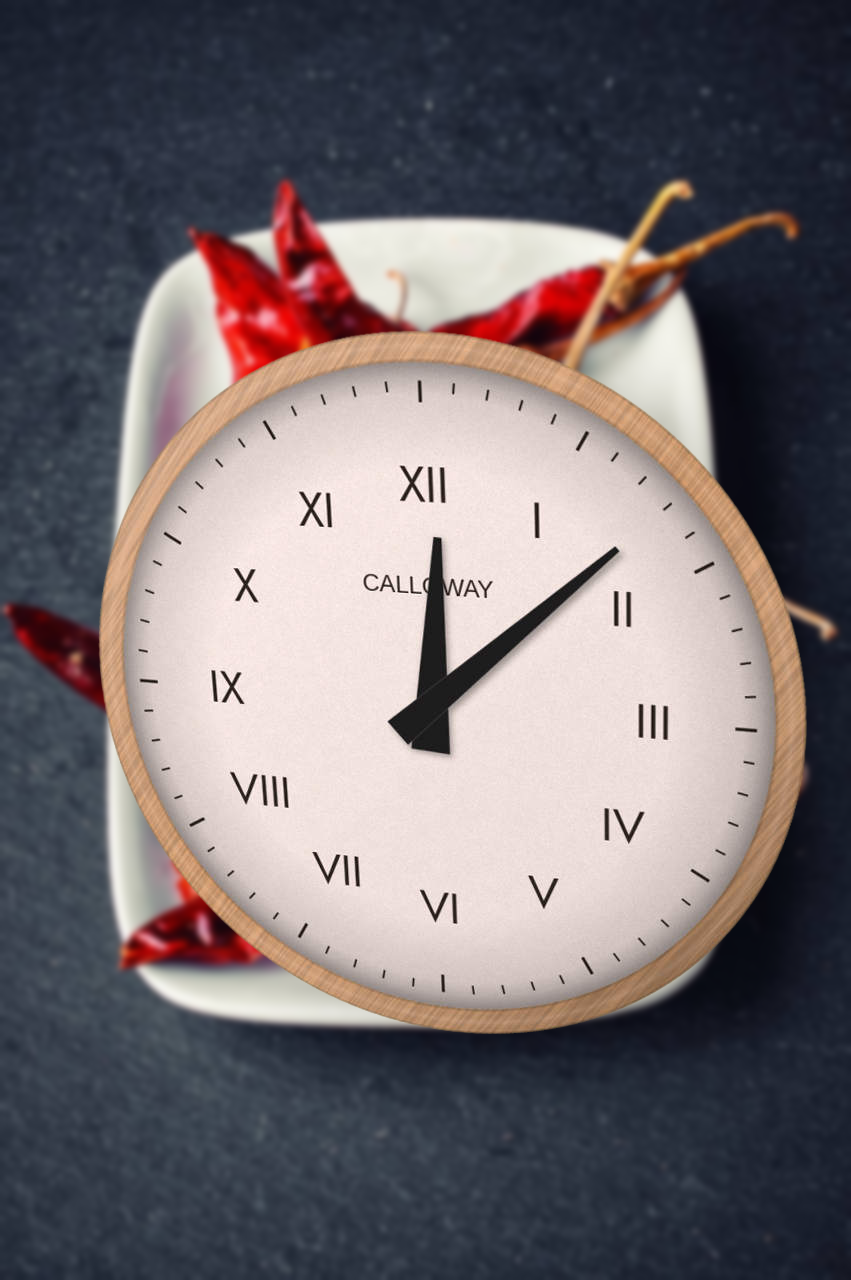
12:08
